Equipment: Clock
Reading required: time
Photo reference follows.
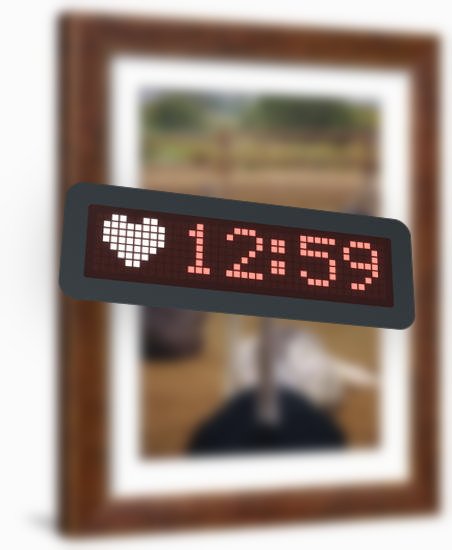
12:59
